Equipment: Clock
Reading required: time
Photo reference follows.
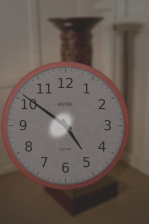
4:51
